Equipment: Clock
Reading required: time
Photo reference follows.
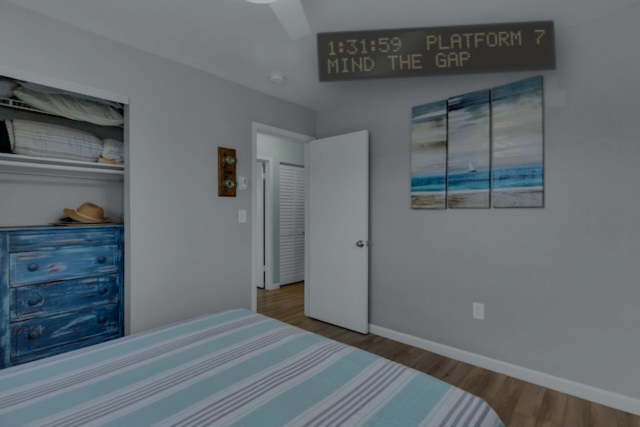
1:31:59
